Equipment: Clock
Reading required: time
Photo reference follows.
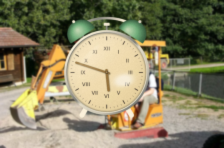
5:48
